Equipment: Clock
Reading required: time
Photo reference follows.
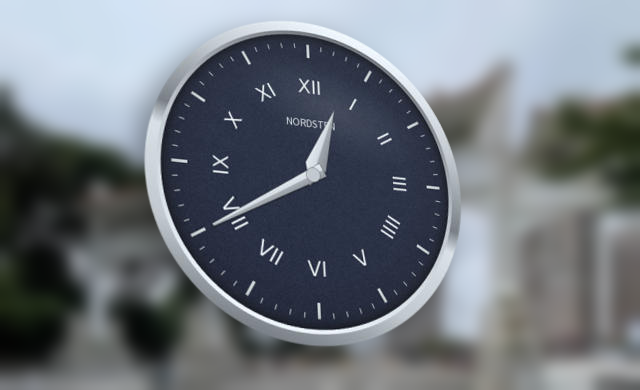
12:40
